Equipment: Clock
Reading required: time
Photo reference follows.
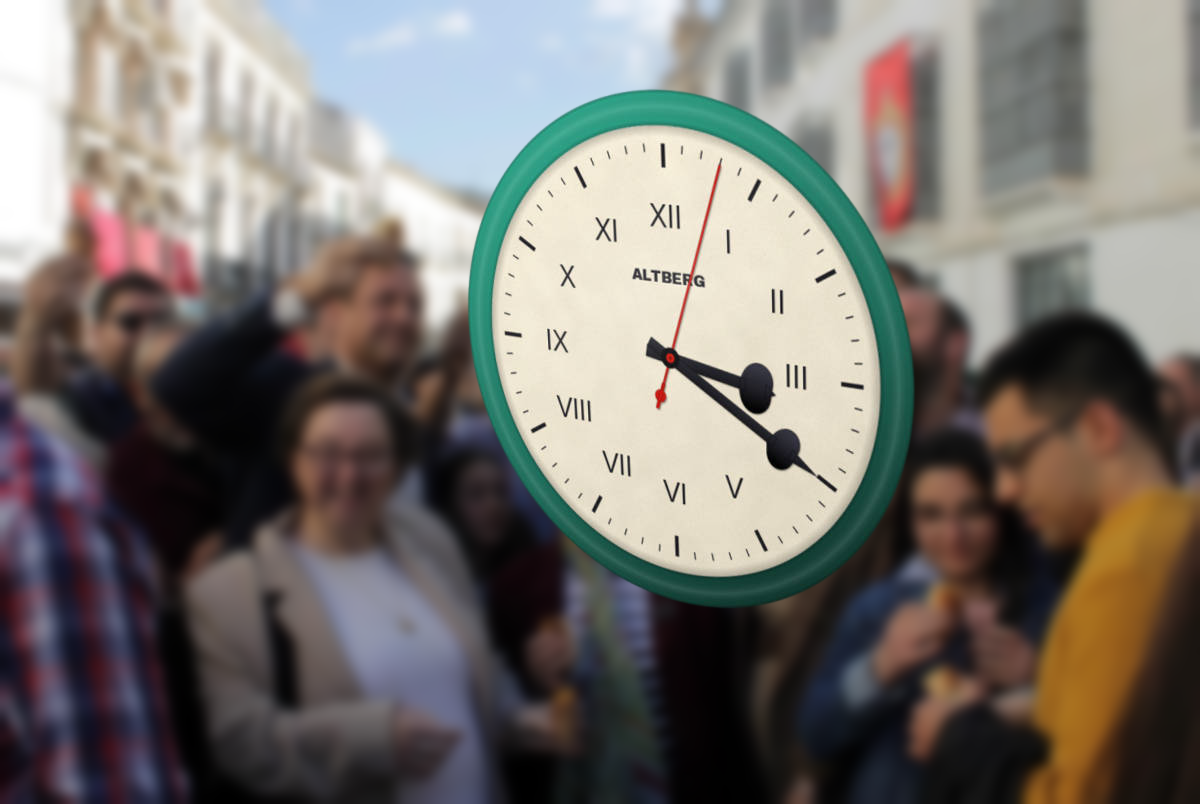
3:20:03
